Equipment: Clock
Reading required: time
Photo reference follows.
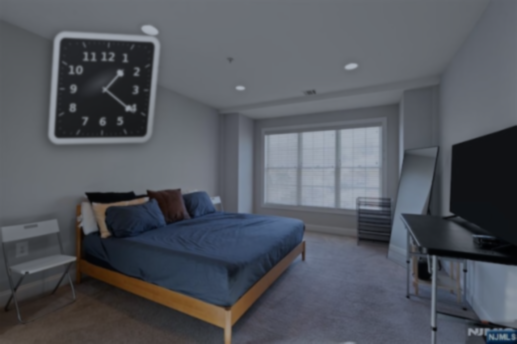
1:21
